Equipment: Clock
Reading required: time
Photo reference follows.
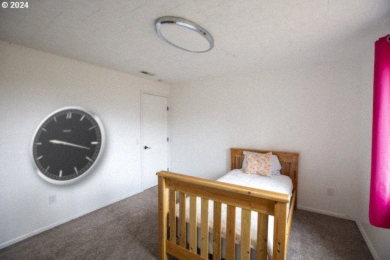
9:17
